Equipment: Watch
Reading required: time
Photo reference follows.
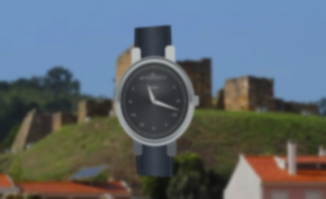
11:18
